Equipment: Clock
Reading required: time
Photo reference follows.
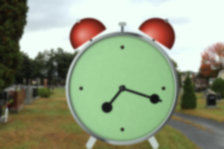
7:18
